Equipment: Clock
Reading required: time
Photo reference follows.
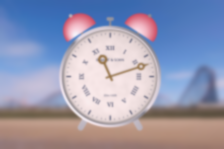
11:12
